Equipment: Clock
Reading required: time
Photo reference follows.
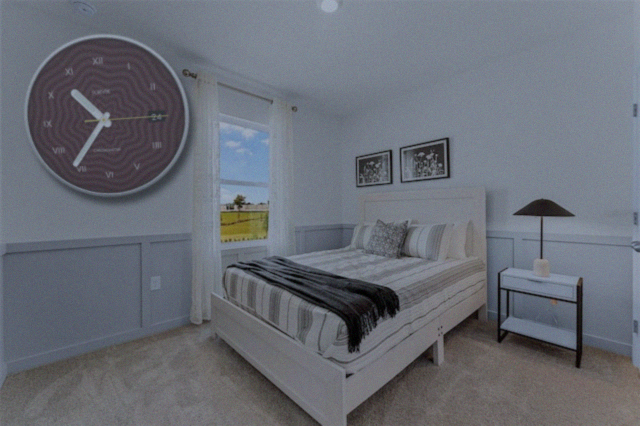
10:36:15
